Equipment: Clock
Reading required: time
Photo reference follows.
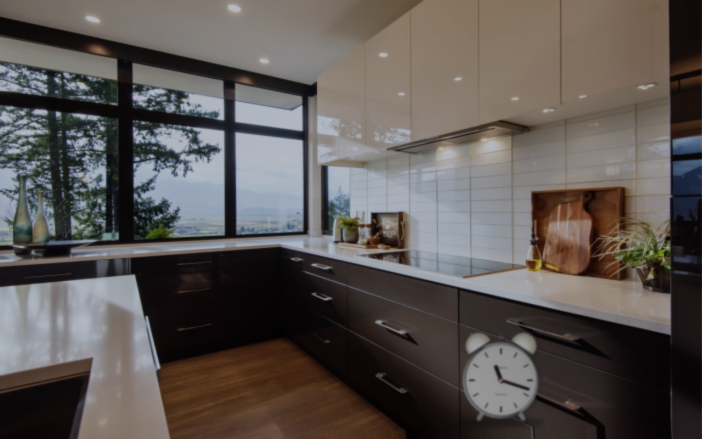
11:18
